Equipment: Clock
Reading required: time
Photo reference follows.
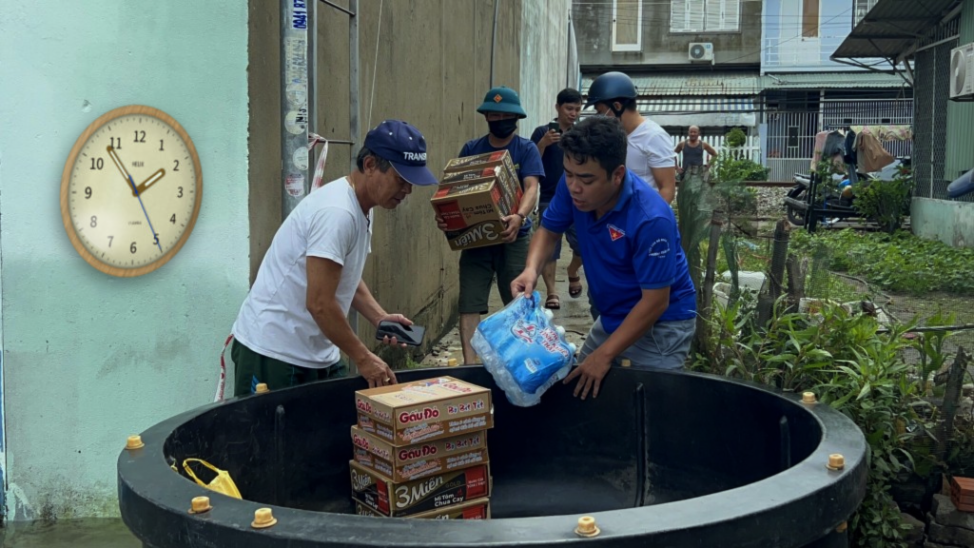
1:53:25
